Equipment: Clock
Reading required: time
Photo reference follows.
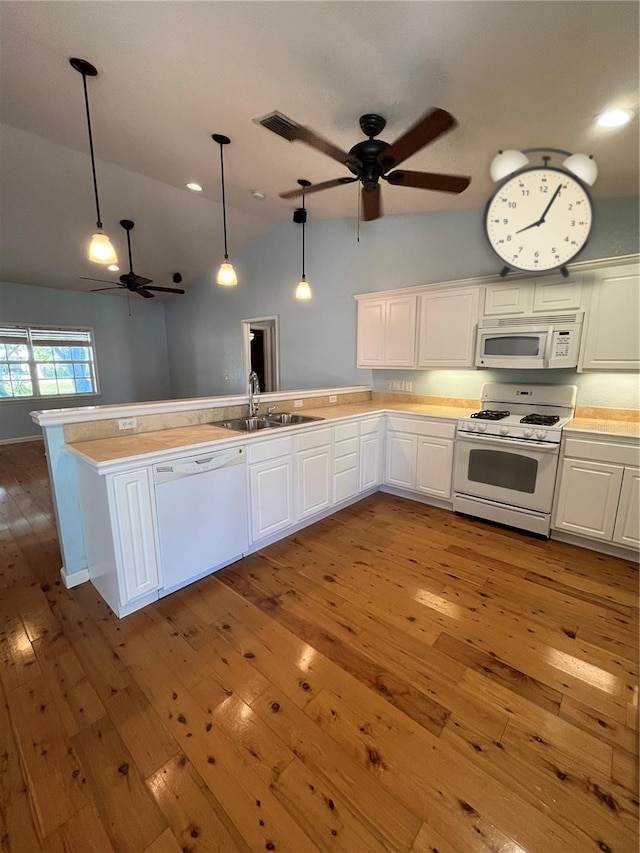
8:04
